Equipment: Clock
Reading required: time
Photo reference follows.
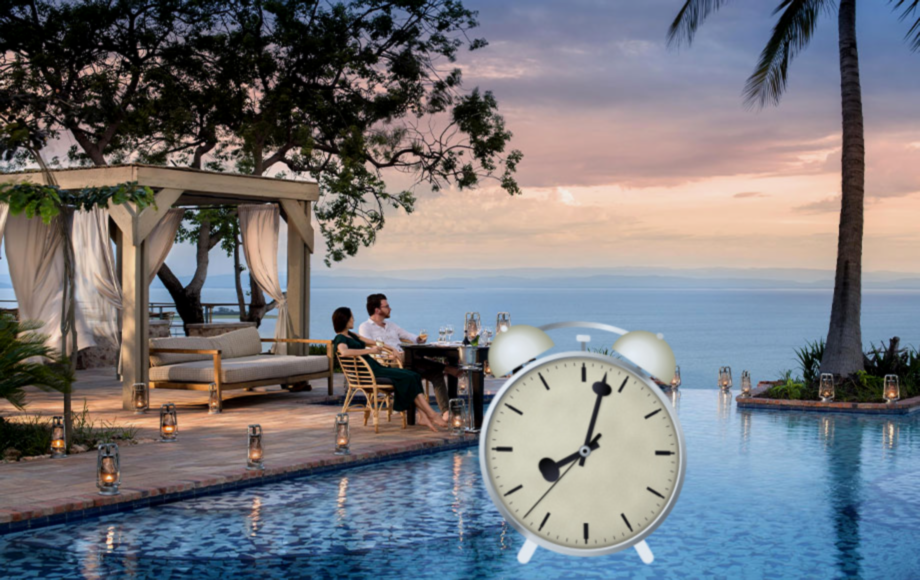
8:02:37
